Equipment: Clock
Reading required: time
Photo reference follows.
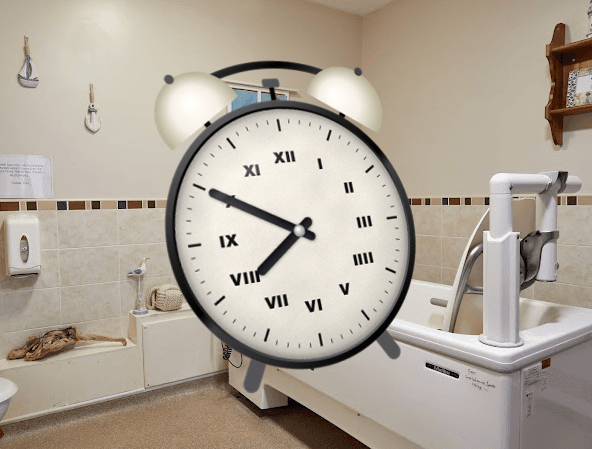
7:50
